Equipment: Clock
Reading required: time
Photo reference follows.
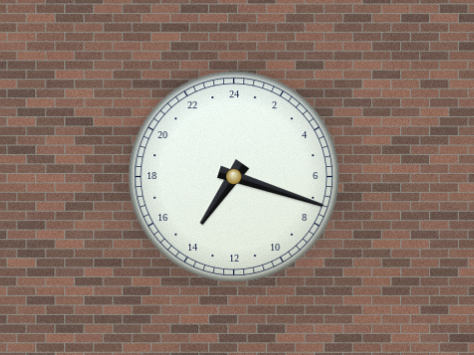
14:18
